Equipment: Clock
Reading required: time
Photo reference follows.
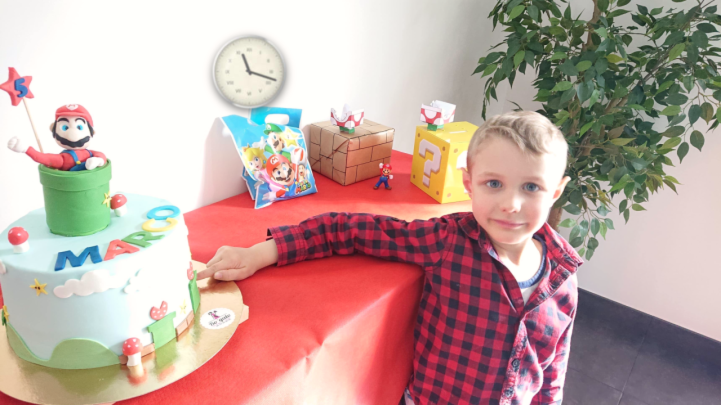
11:18
